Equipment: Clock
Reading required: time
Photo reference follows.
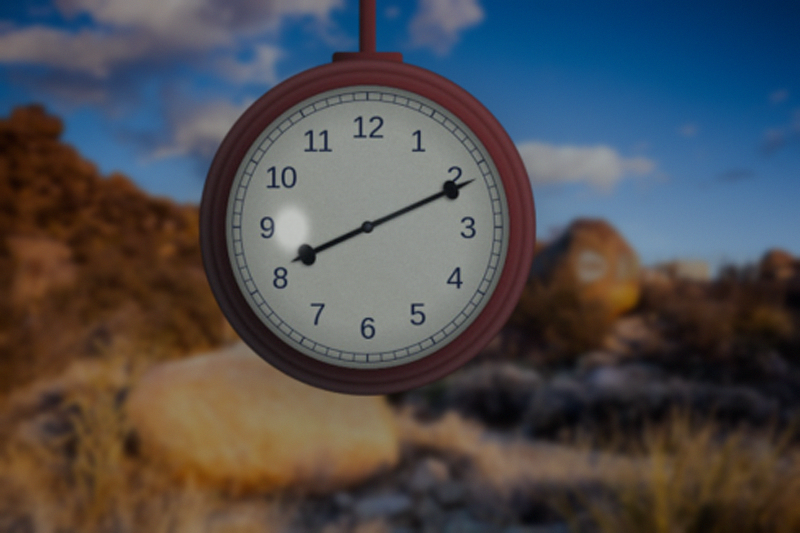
8:11
